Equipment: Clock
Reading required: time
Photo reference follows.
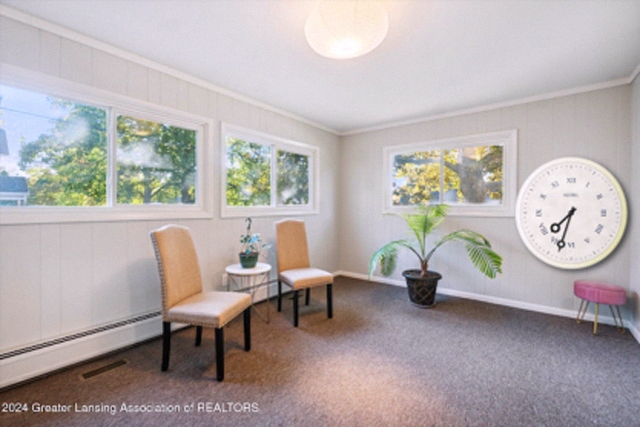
7:33
